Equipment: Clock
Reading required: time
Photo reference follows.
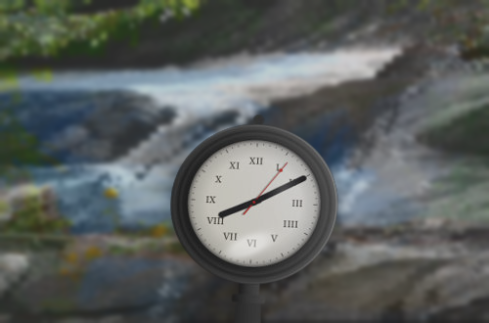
8:10:06
